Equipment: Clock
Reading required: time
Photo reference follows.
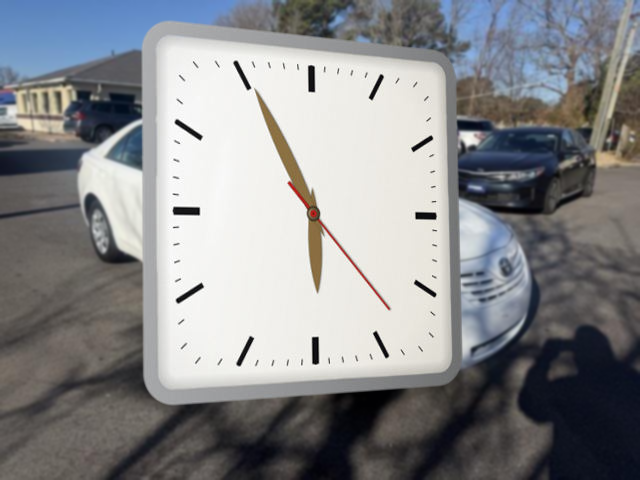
5:55:23
